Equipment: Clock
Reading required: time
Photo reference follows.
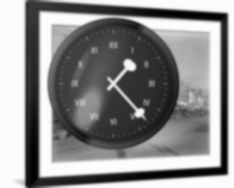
1:23
